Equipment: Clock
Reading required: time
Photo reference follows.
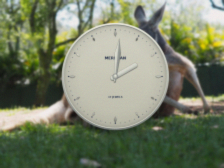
2:01
